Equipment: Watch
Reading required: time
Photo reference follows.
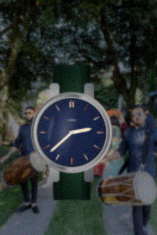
2:38
